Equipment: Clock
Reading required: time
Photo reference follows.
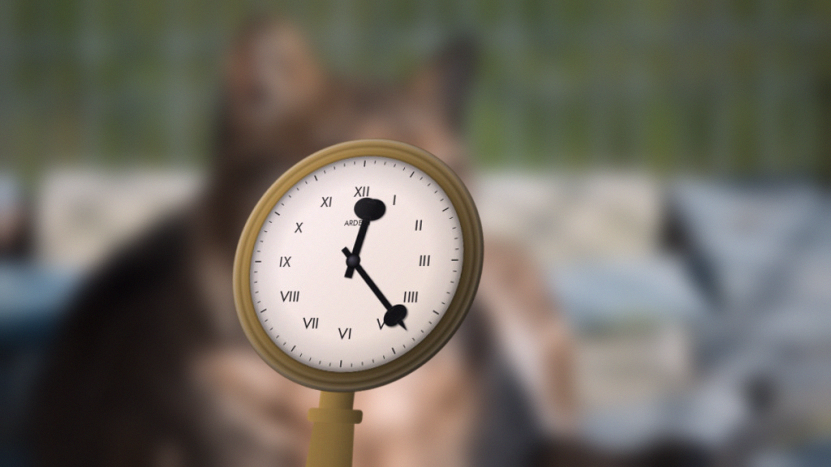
12:23
